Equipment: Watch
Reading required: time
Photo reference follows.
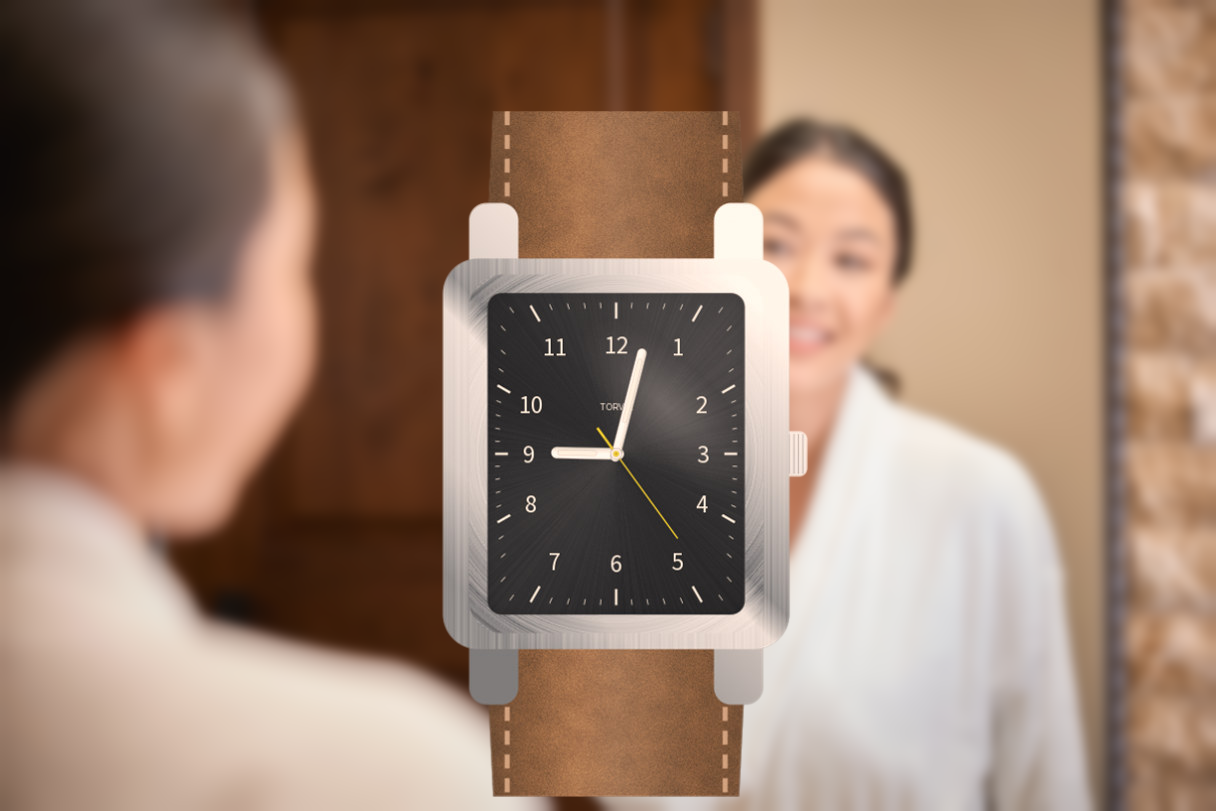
9:02:24
